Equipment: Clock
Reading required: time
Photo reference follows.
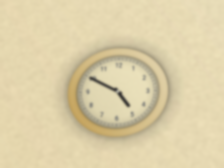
4:50
